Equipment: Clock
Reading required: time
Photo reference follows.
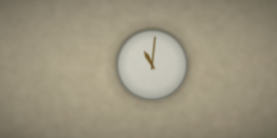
11:01
